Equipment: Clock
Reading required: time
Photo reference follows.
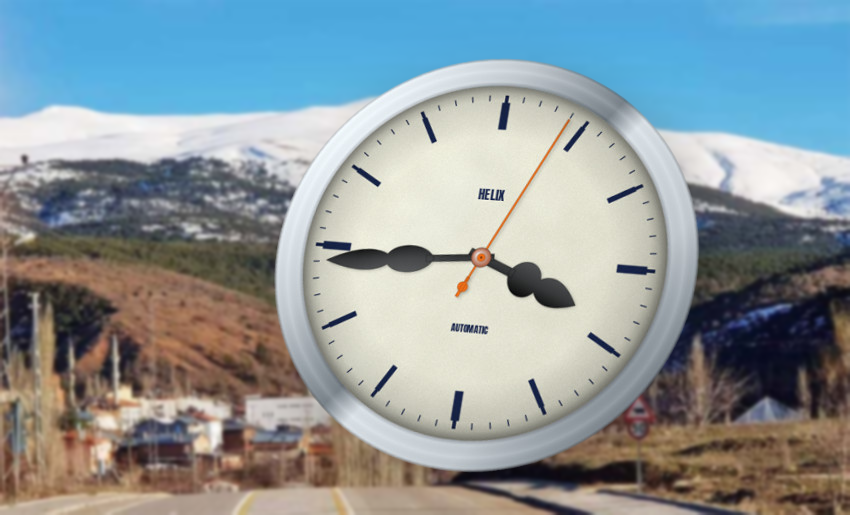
3:44:04
